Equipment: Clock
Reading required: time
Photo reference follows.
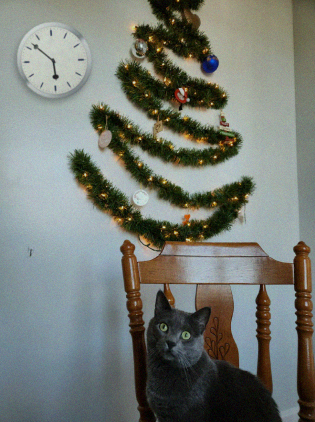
5:52
